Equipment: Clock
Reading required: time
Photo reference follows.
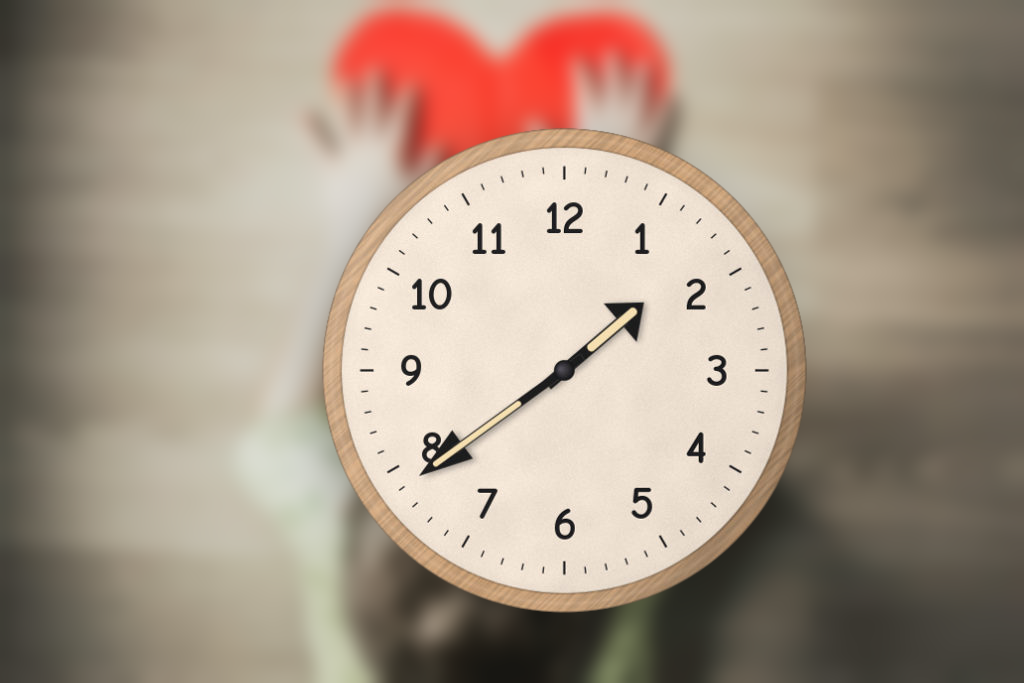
1:39
